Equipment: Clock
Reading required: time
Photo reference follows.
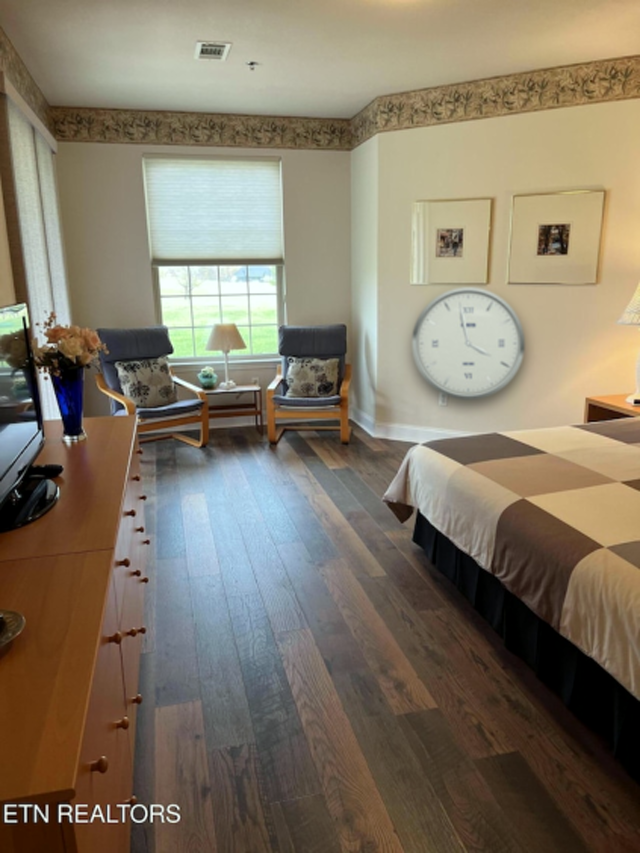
3:58
